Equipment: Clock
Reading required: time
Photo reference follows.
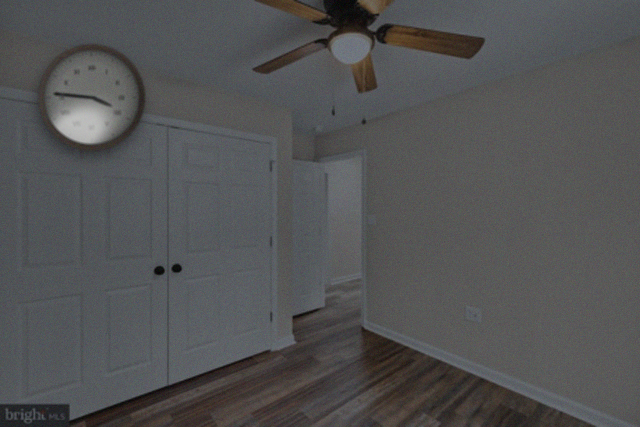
3:46
